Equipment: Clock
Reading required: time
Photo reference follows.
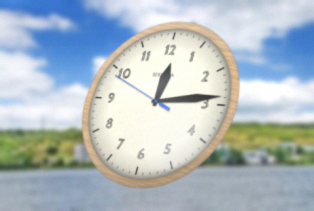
12:13:49
